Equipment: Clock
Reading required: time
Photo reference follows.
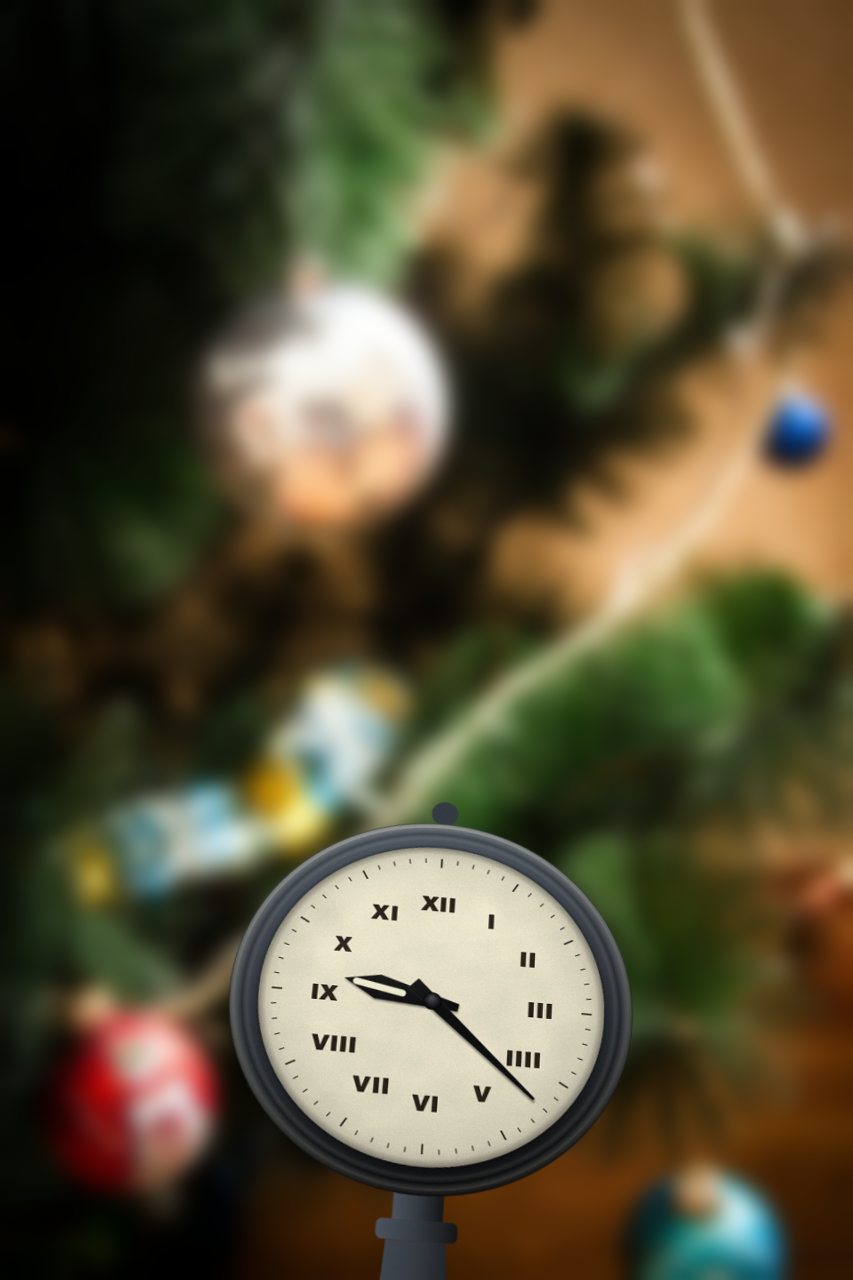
9:22
